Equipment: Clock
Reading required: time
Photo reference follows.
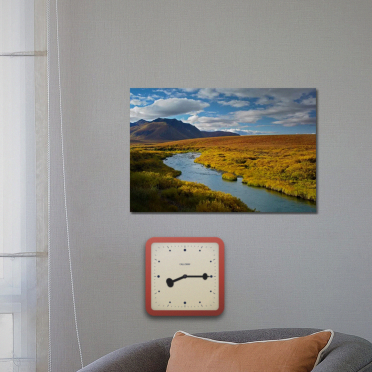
8:15
